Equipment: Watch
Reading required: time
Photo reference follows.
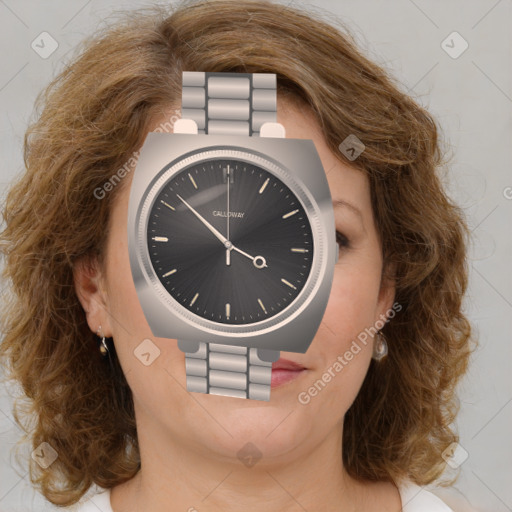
3:52:00
